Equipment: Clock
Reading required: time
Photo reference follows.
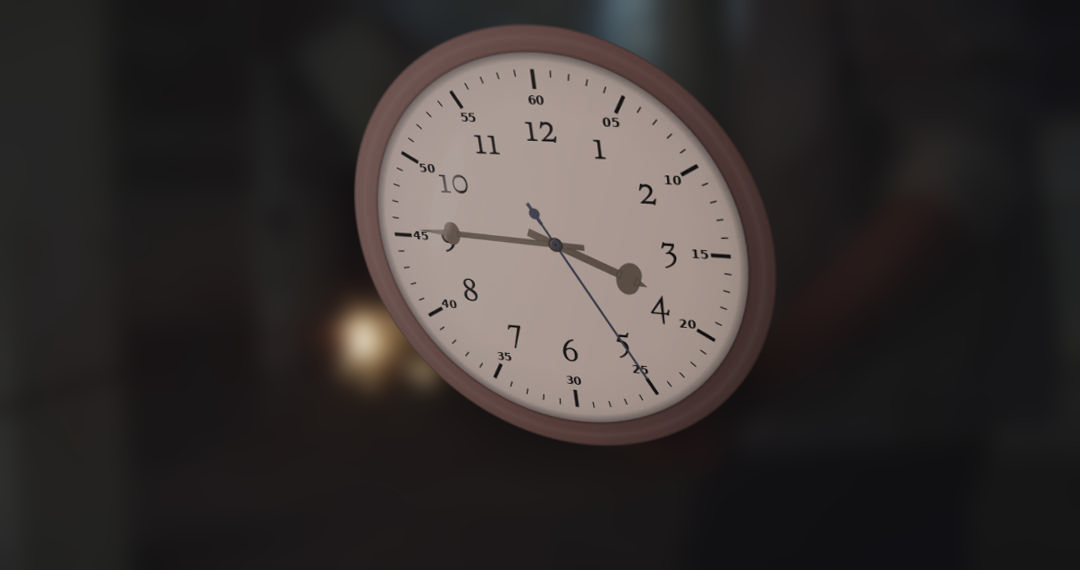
3:45:25
